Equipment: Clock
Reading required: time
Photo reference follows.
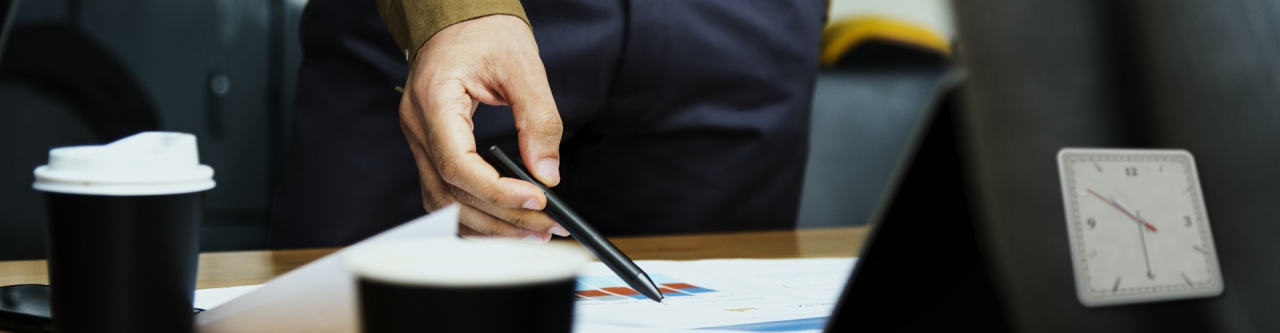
10:29:51
